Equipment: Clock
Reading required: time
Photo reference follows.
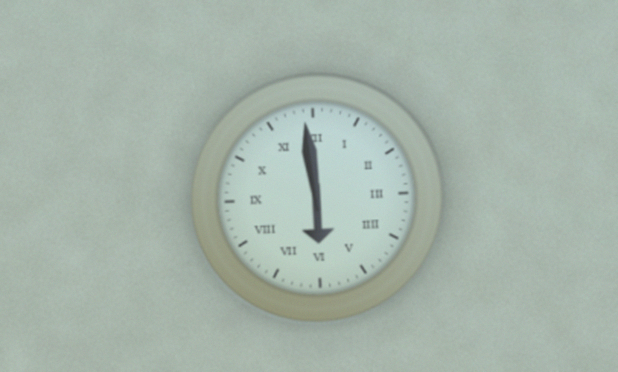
5:59
